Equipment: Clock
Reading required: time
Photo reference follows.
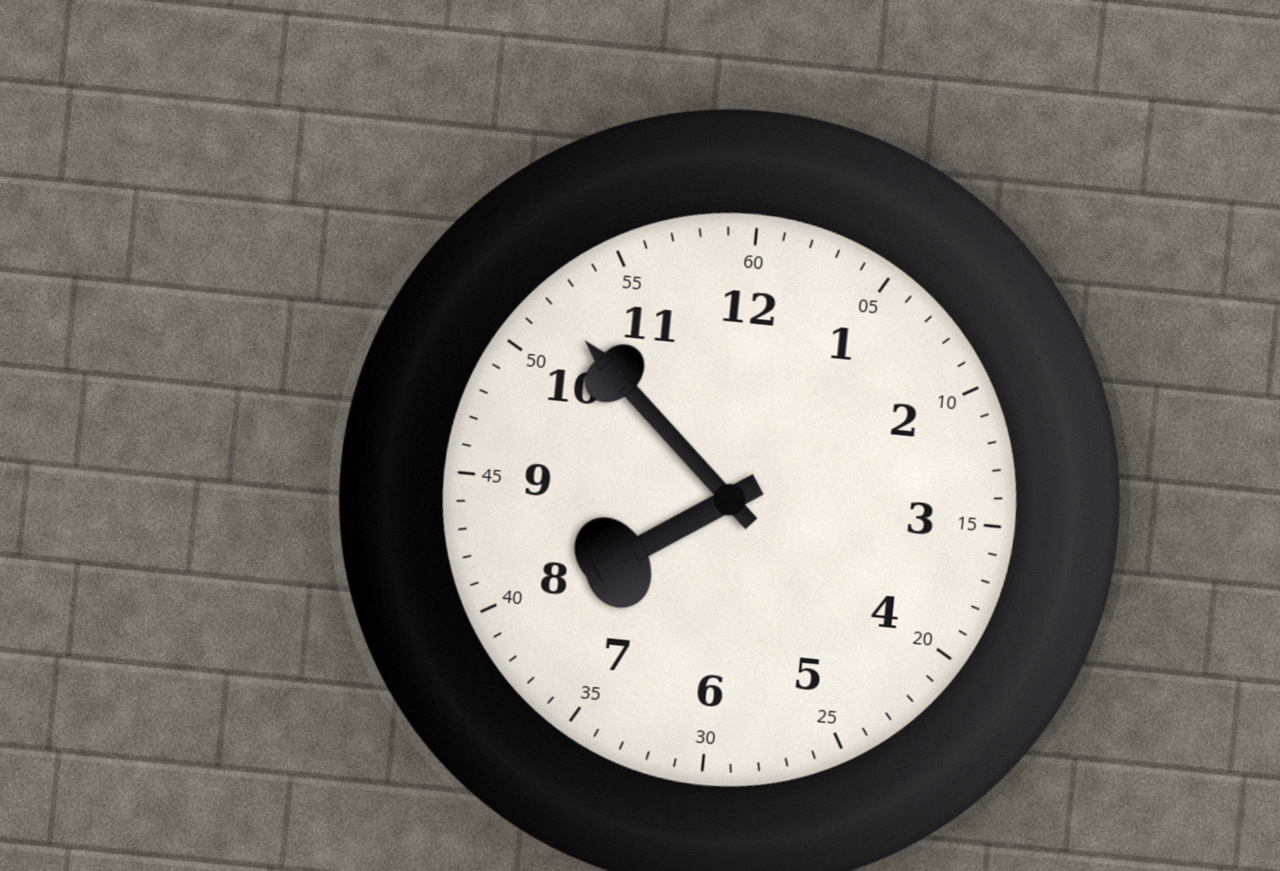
7:52
